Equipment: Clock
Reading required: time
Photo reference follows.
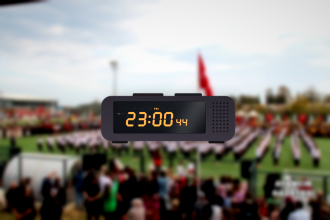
23:00:44
